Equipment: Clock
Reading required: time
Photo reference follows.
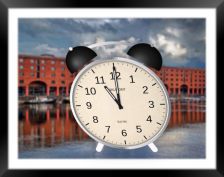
11:00
